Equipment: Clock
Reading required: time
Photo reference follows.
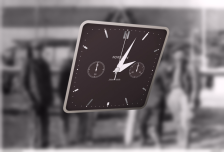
2:03
